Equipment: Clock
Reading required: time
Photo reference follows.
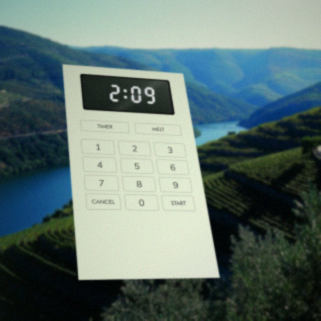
2:09
